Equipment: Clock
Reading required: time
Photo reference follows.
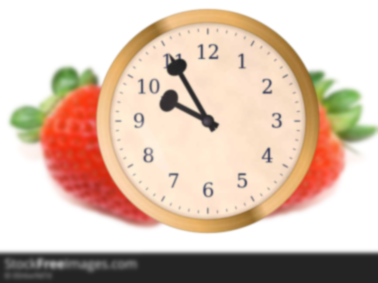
9:55
